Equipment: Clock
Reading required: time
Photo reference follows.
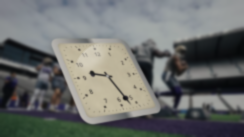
9:27
